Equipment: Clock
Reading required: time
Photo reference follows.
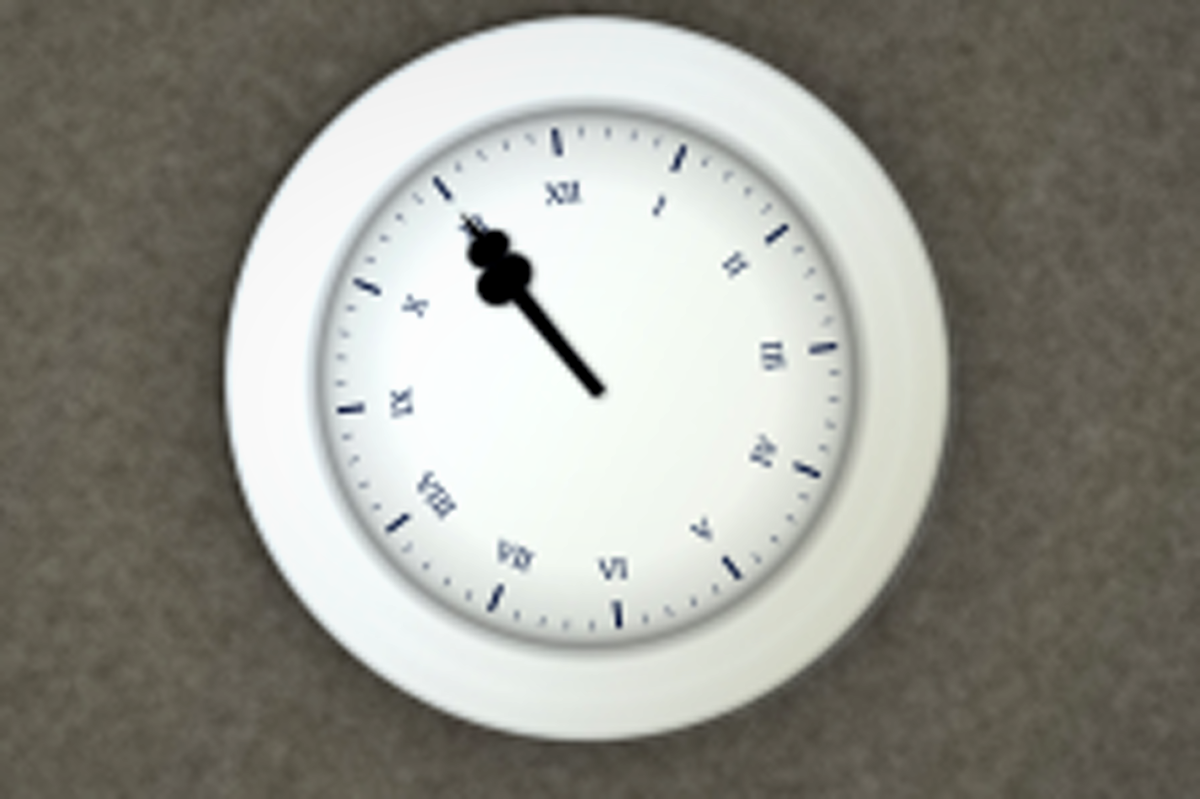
10:55
